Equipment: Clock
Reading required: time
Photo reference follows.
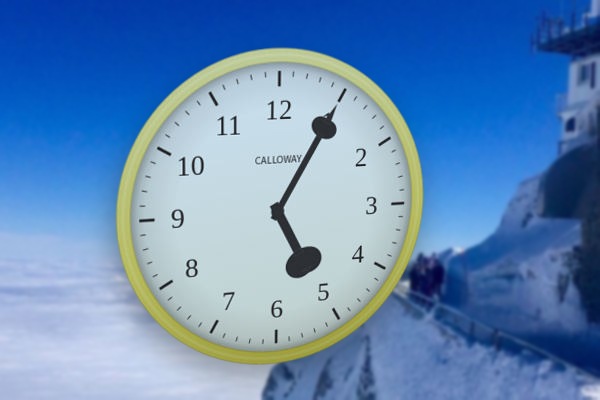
5:05
